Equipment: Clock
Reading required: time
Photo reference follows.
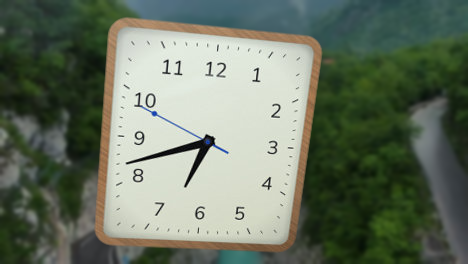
6:41:49
